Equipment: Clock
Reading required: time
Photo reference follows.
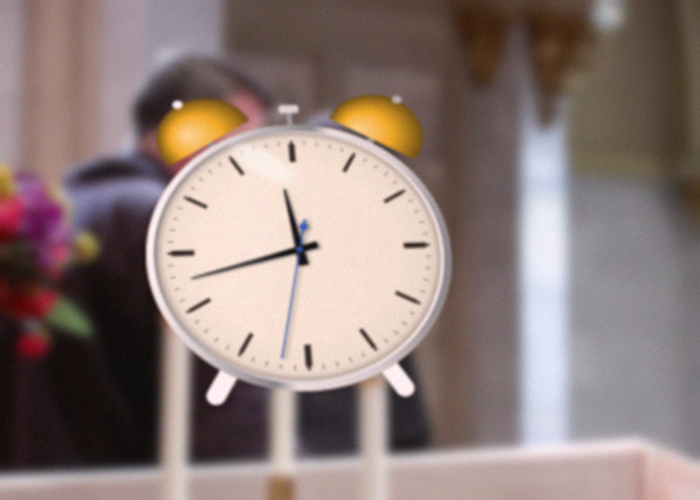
11:42:32
